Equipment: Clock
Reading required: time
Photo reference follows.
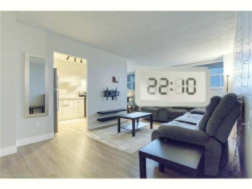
22:10
